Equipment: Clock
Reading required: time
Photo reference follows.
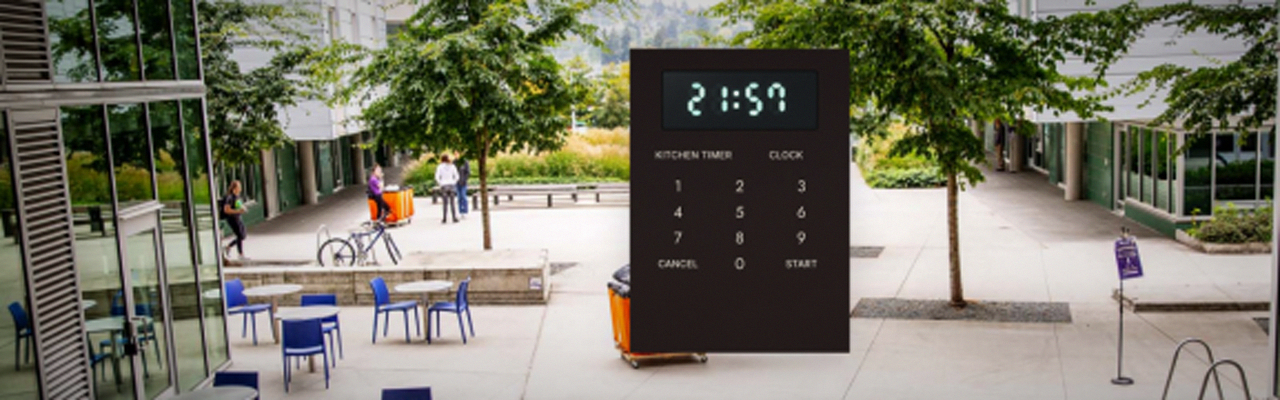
21:57
